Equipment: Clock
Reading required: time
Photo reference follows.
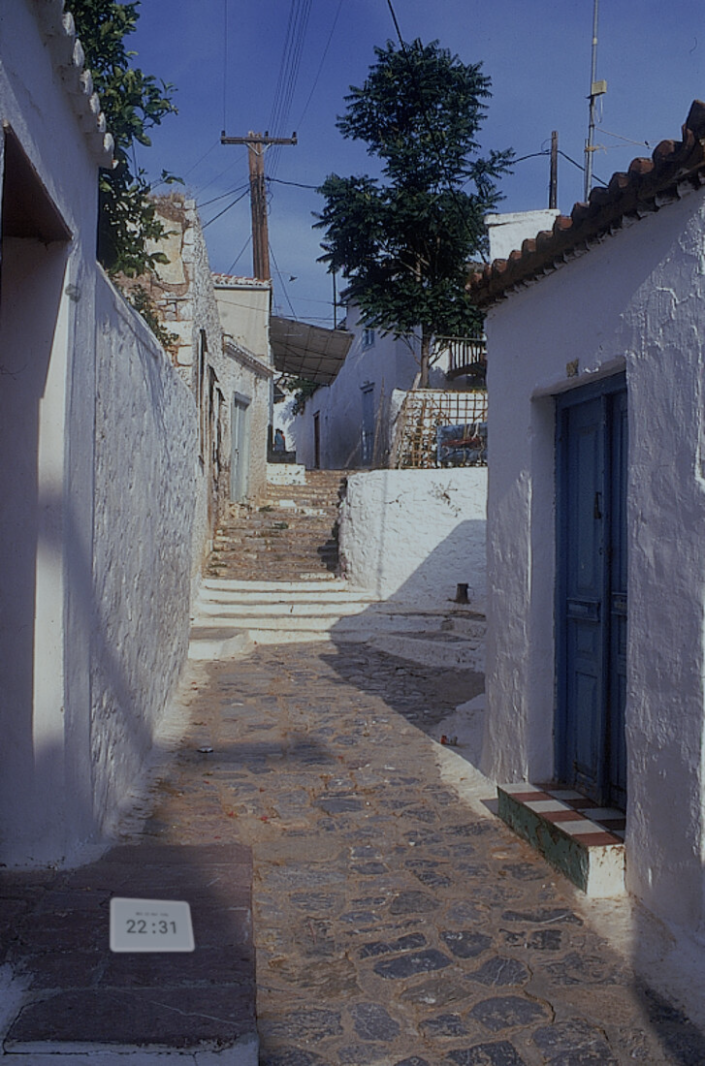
22:31
